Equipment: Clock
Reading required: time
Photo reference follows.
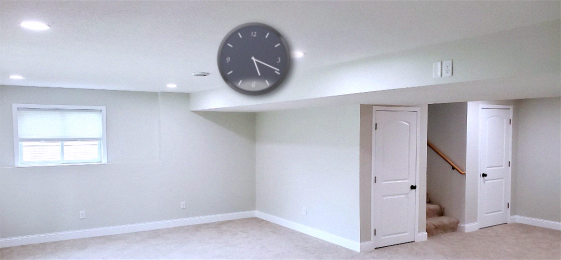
5:19
